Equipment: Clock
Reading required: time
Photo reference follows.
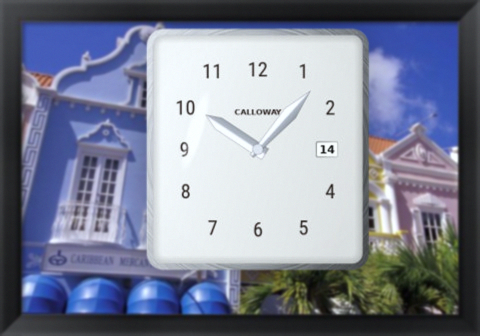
10:07
